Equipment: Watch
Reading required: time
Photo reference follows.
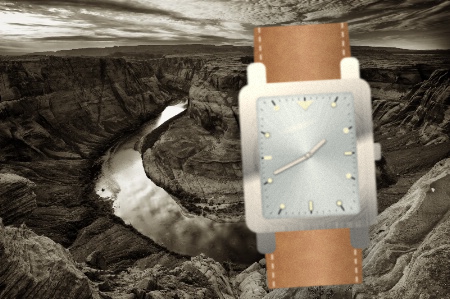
1:41
